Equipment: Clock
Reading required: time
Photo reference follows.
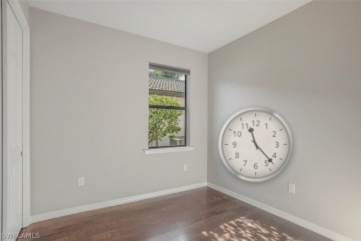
11:23
